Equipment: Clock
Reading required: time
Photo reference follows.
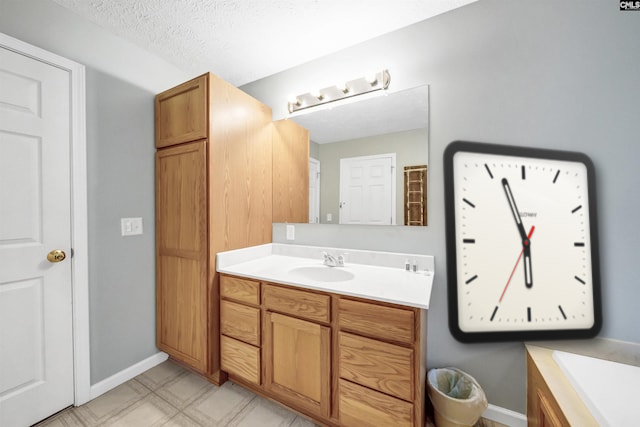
5:56:35
